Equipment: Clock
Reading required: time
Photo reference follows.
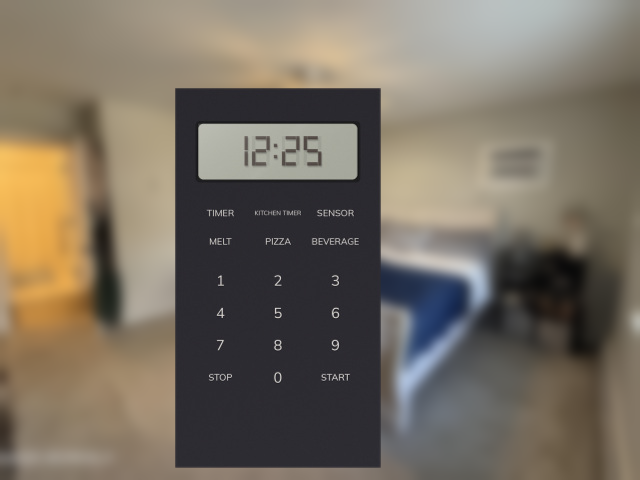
12:25
